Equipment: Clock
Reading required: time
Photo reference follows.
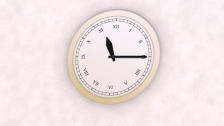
11:15
